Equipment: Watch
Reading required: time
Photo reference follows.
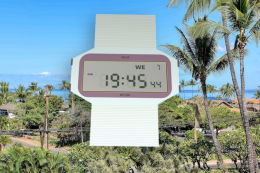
19:45:44
